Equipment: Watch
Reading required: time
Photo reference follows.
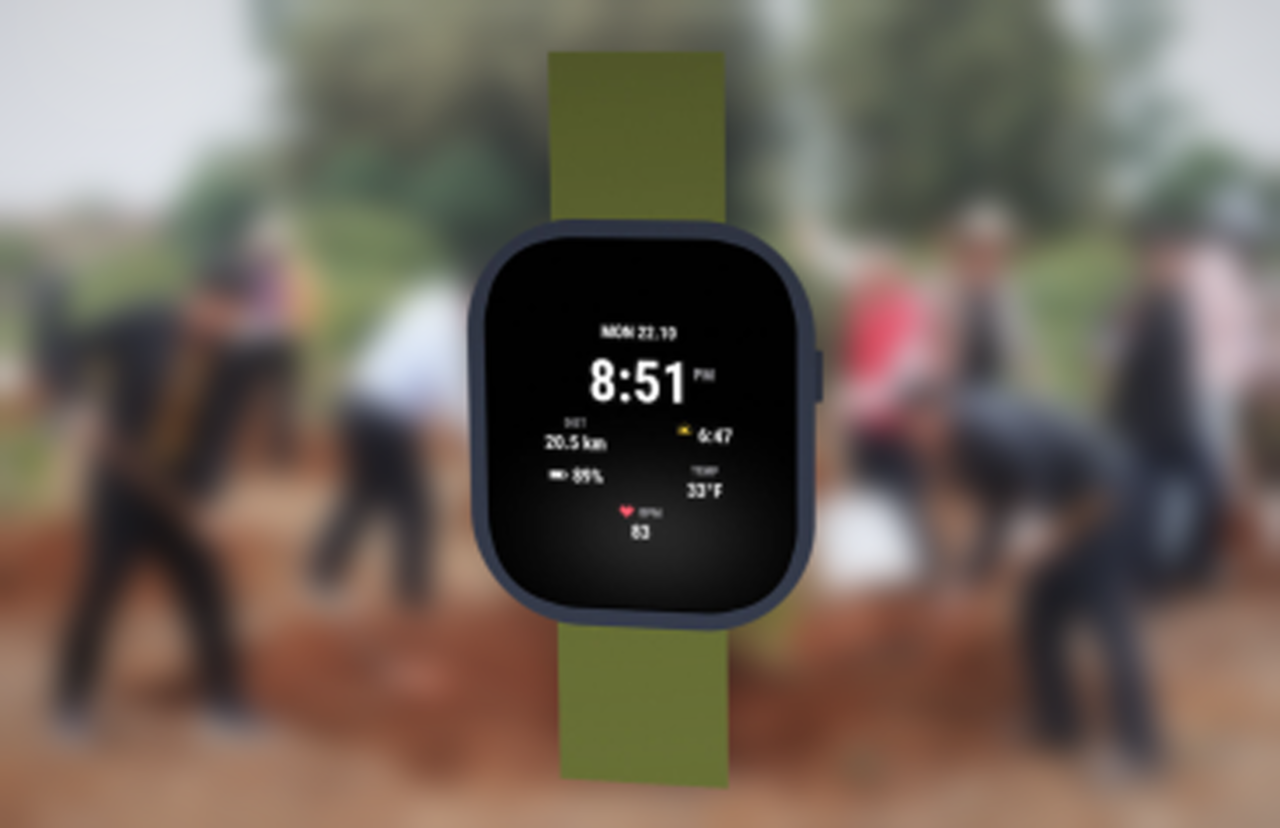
8:51
